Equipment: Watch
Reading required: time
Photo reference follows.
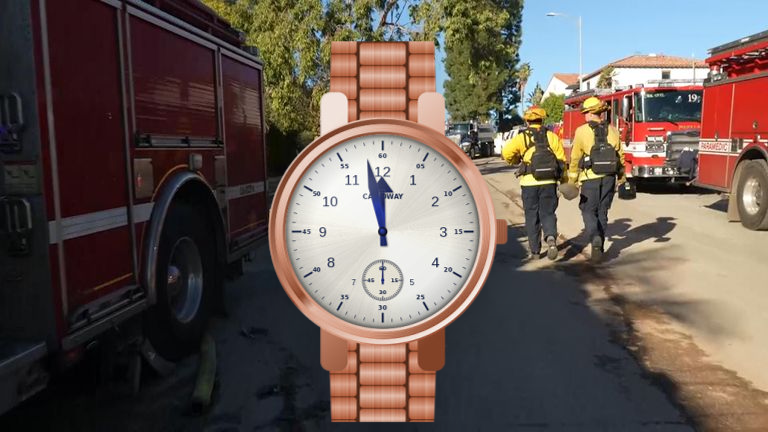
11:58
